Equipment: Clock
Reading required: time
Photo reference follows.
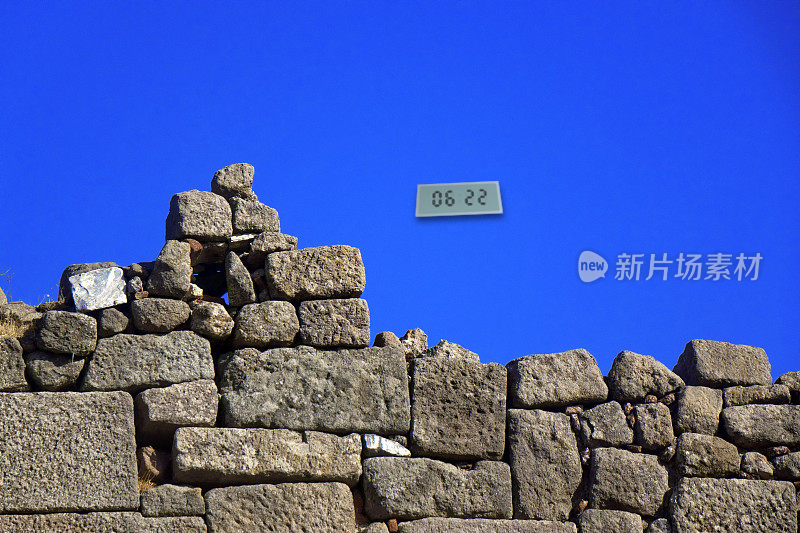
6:22
